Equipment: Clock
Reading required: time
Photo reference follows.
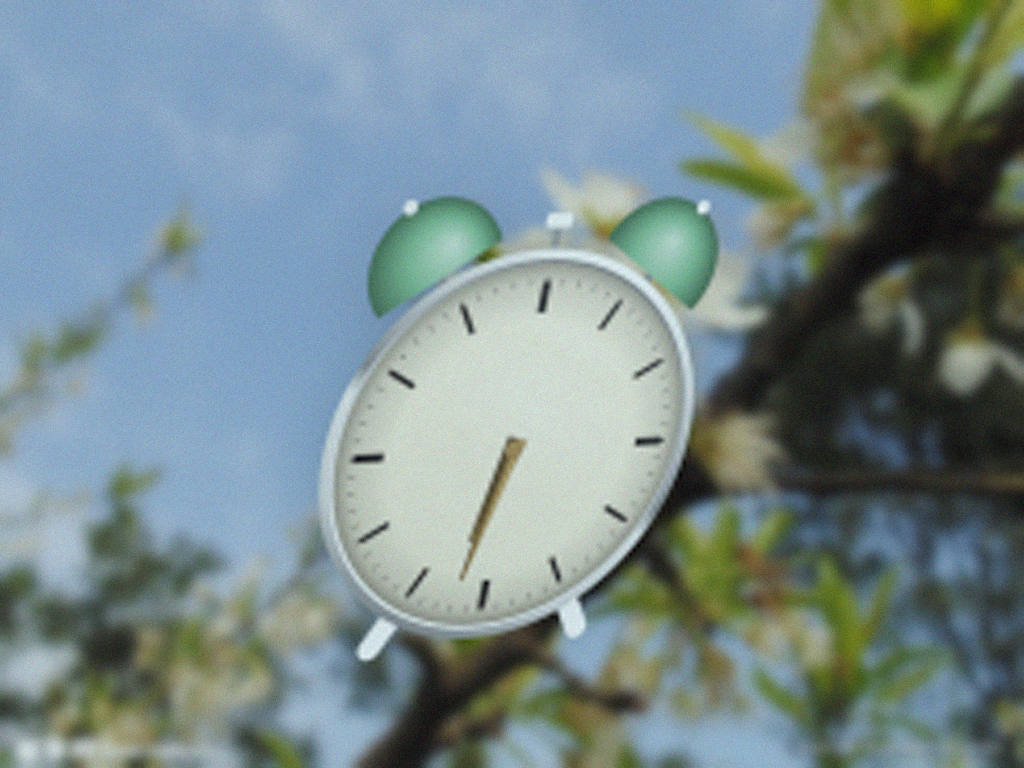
6:32
